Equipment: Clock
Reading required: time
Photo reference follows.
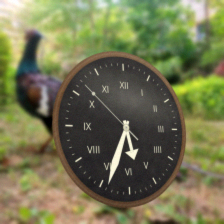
5:33:52
